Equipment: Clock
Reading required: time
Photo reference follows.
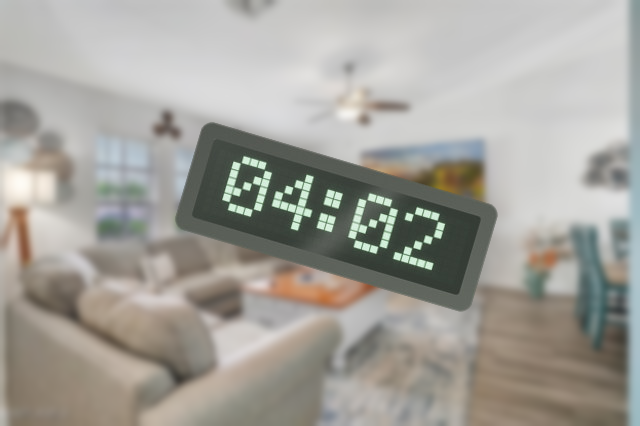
4:02
